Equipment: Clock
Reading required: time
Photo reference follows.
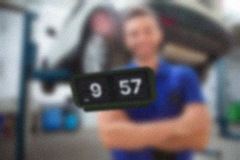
9:57
